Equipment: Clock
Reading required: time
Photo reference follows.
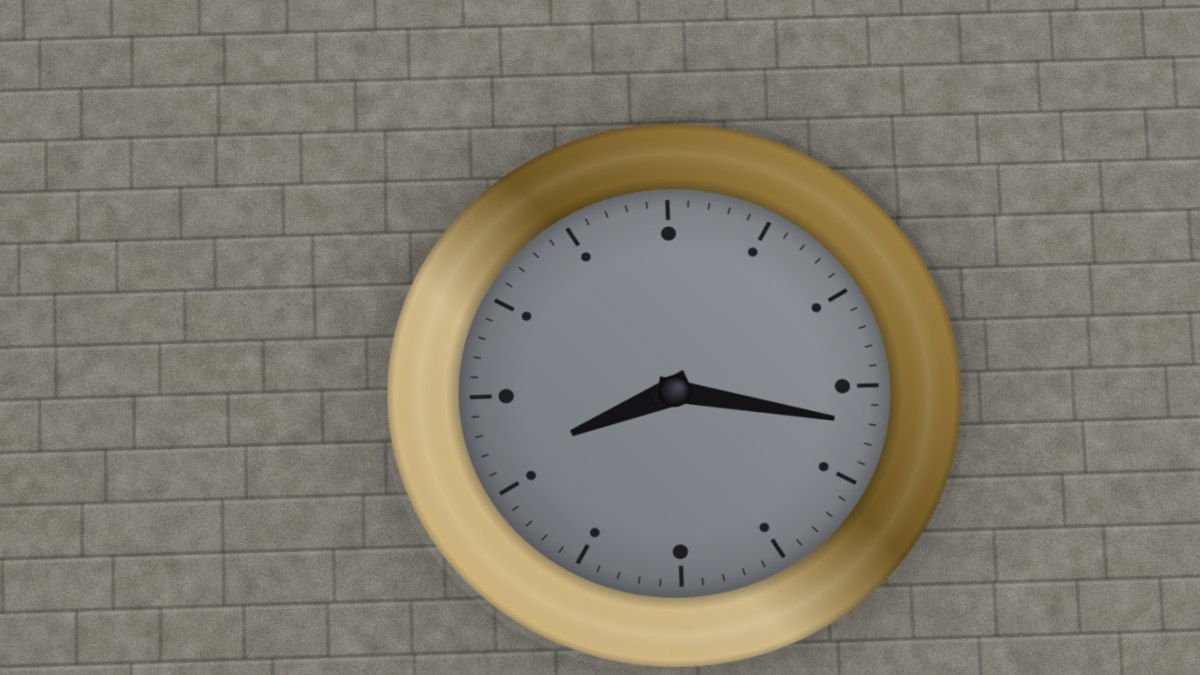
8:17
